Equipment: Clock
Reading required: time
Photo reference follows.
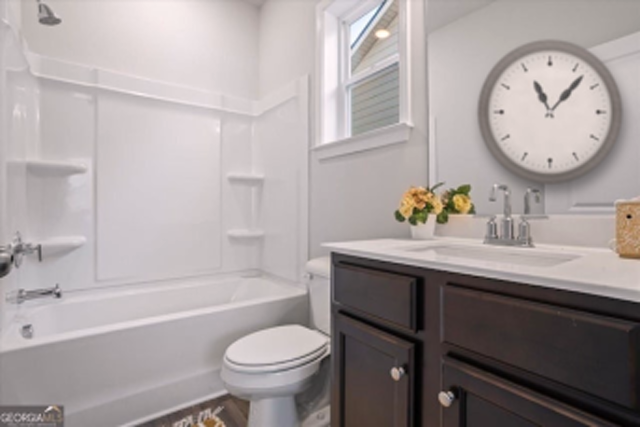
11:07
